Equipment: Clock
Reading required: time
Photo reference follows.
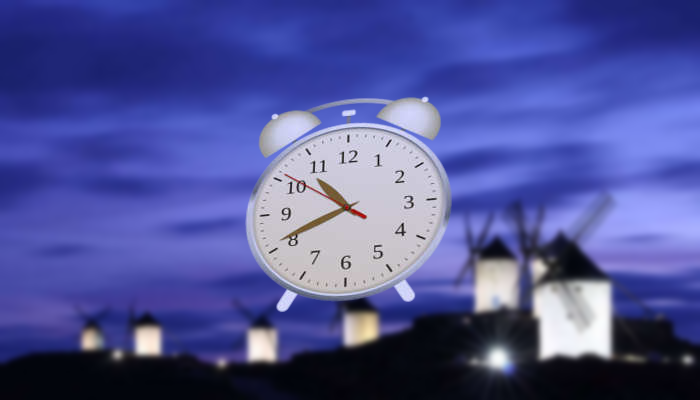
10:40:51
